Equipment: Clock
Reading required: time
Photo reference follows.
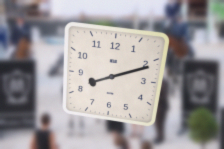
8:11
